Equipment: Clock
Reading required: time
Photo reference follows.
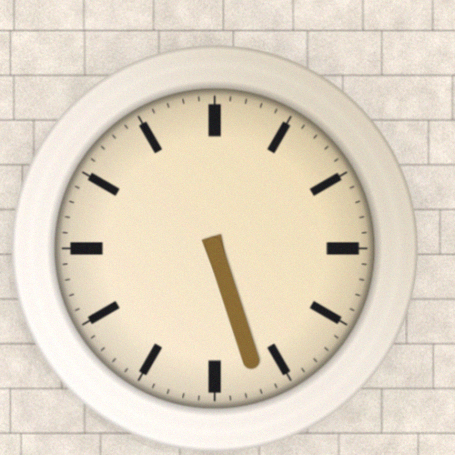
5:27
